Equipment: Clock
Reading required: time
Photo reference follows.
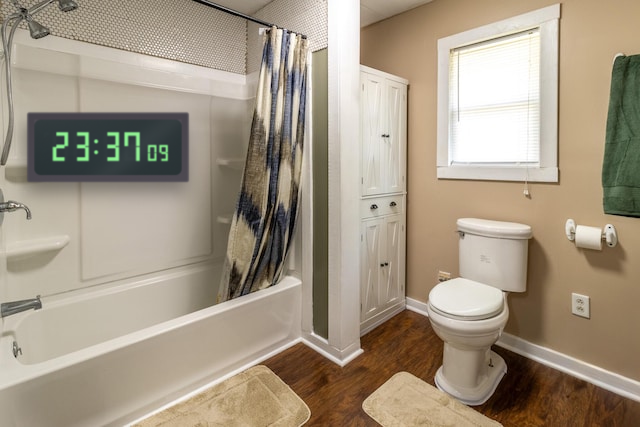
23:37:09
